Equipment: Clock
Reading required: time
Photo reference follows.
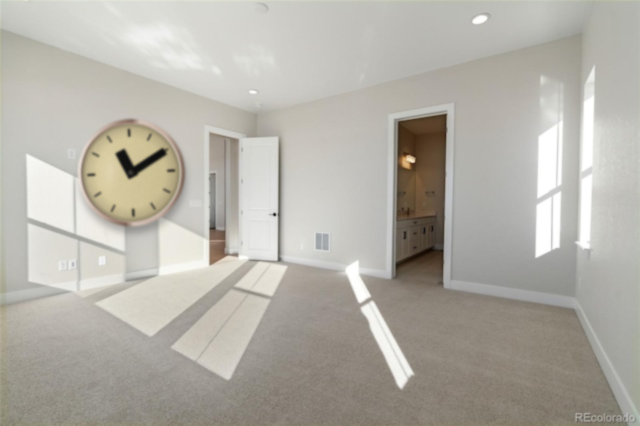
11:10
